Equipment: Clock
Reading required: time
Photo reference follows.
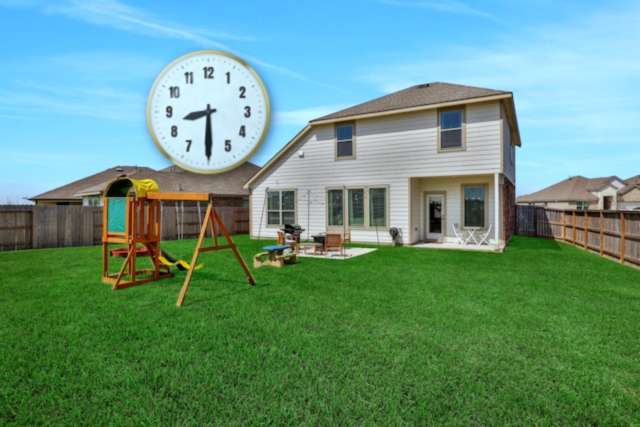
8:30
